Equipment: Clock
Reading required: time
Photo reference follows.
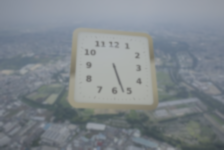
5:27
